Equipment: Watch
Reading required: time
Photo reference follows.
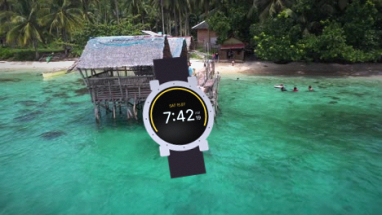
7:42
